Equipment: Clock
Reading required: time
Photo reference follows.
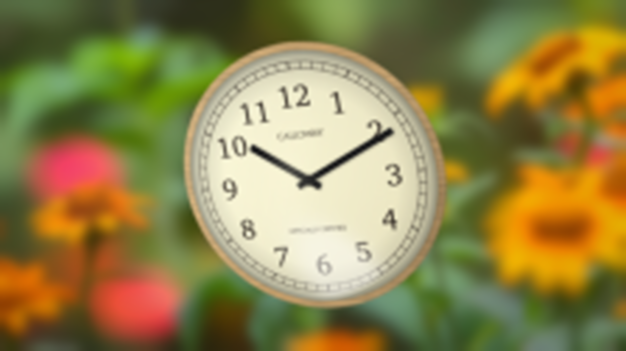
10:11
